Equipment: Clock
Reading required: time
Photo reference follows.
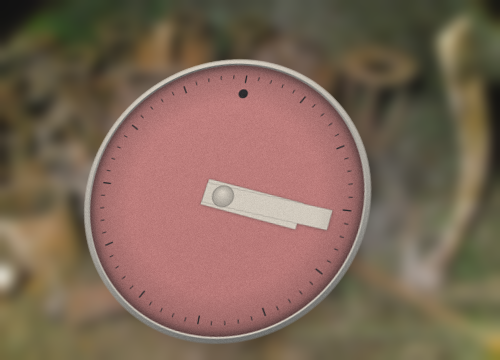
3:16
